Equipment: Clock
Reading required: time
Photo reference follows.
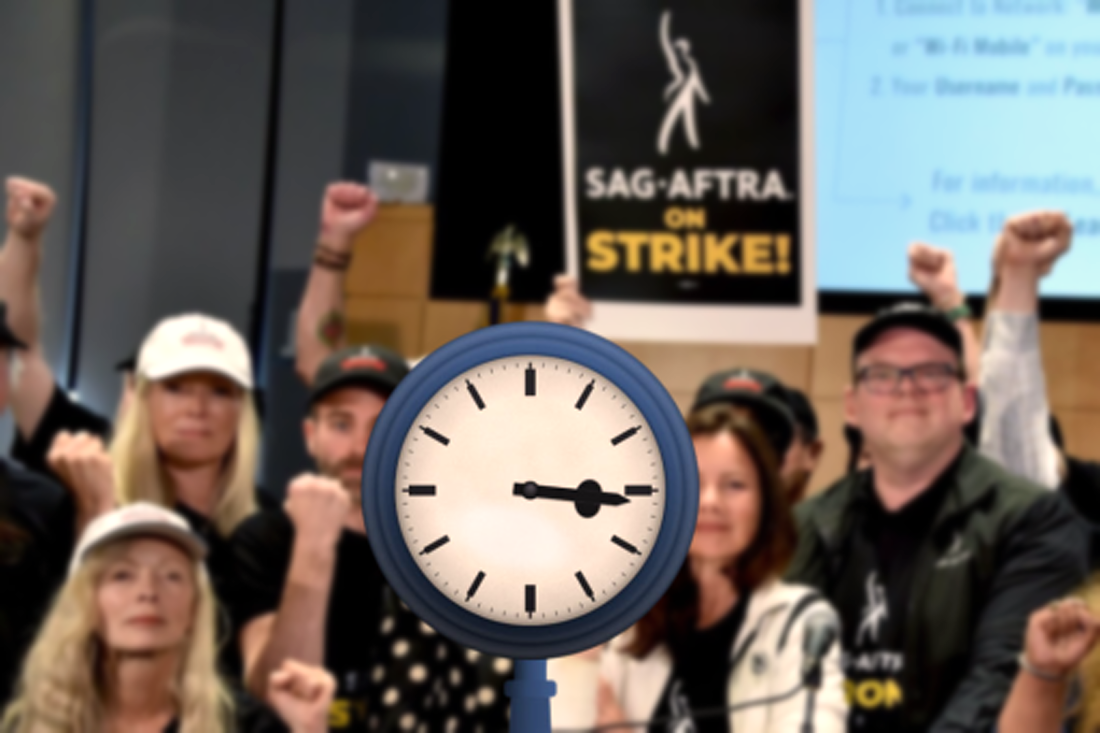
3:16
